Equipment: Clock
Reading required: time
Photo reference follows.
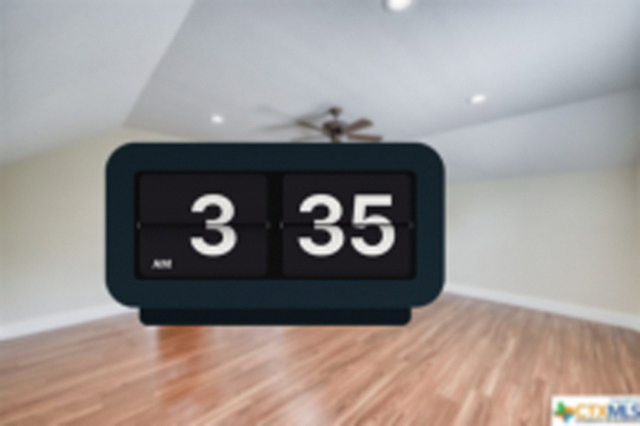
3:35
